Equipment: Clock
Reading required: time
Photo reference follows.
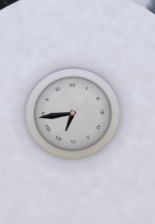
6:44
